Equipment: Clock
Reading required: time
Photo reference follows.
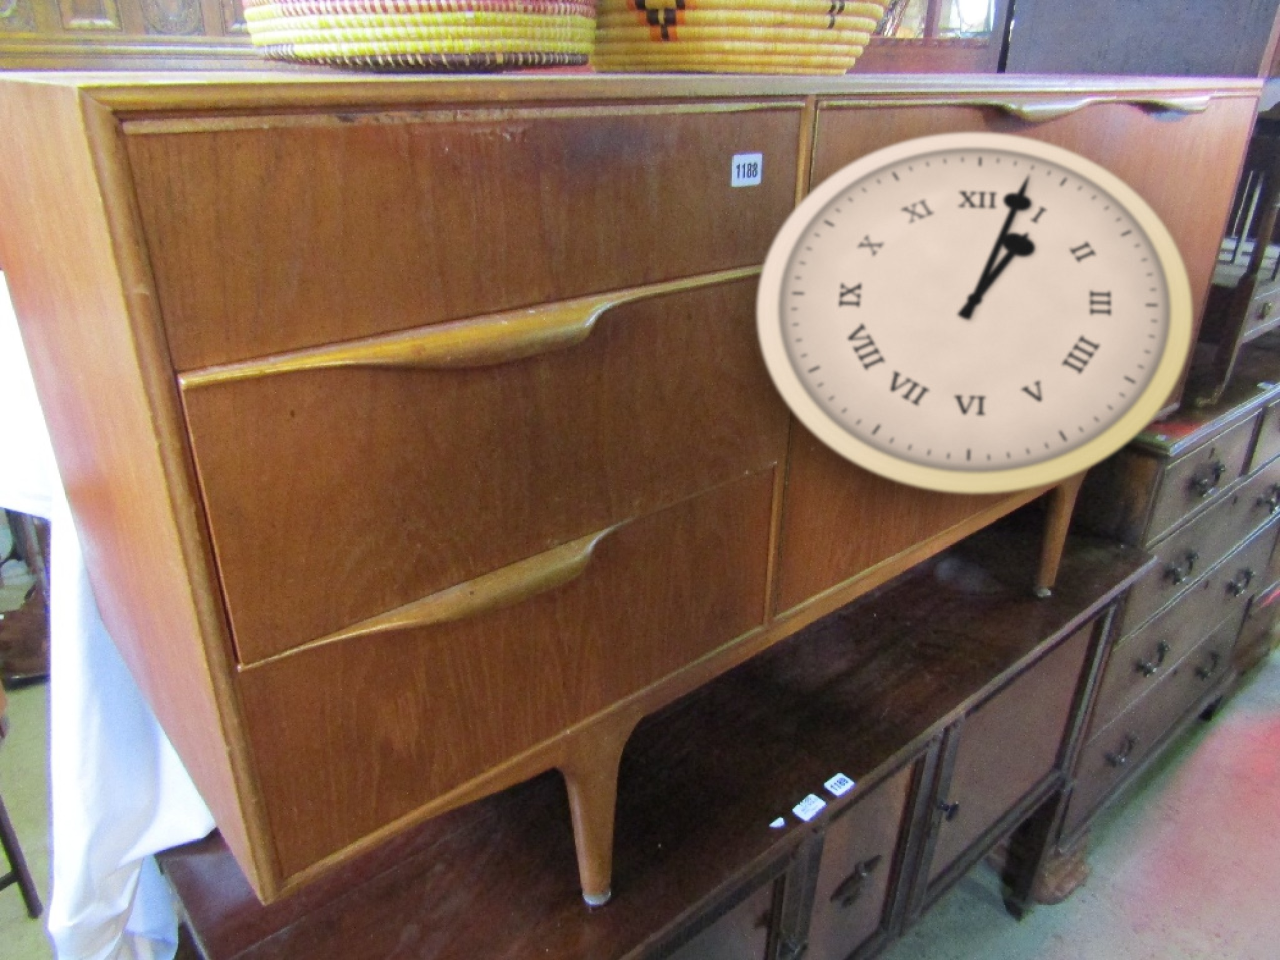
1:03
